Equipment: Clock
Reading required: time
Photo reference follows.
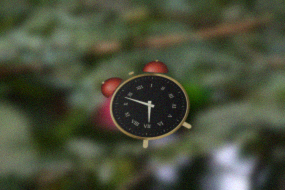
6:53
